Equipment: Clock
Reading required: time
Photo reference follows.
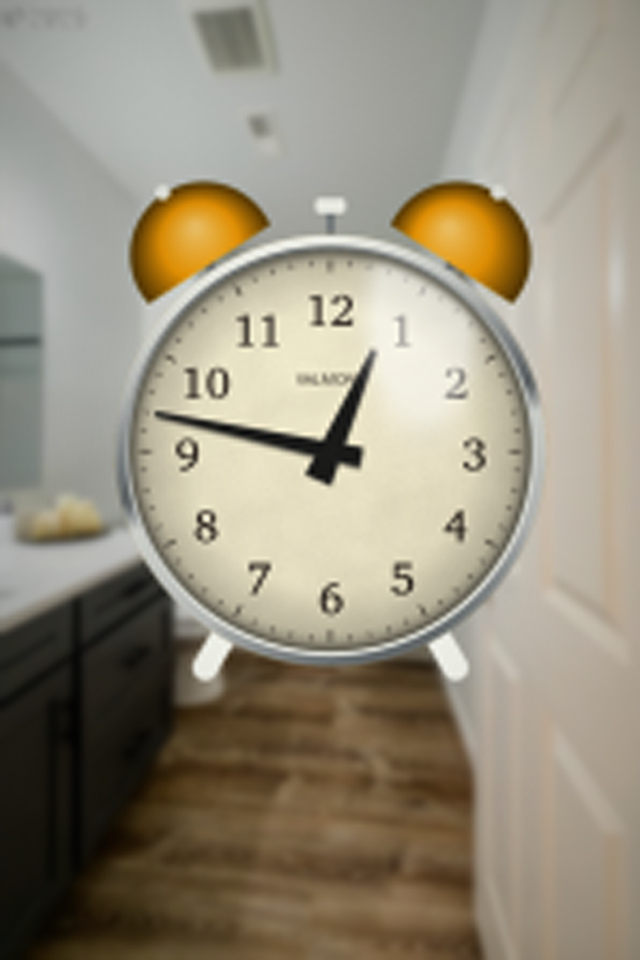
12:47
